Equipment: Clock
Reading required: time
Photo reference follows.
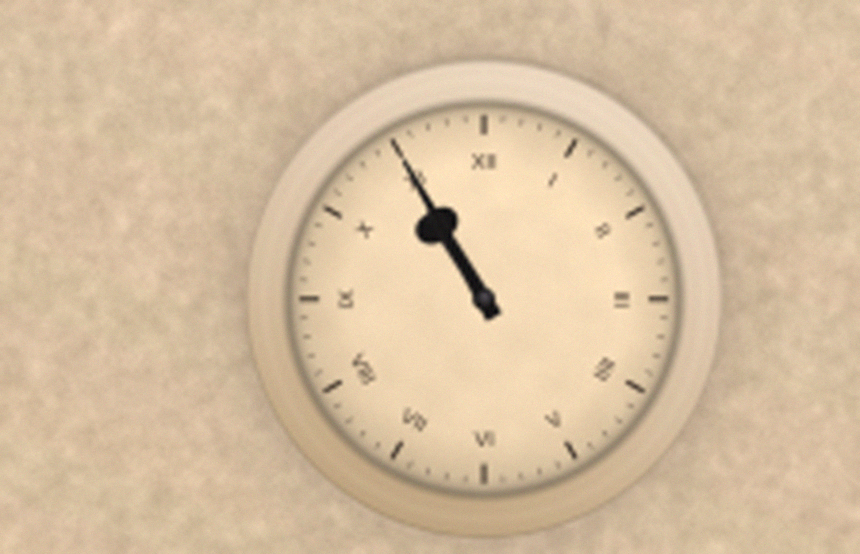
10:55
